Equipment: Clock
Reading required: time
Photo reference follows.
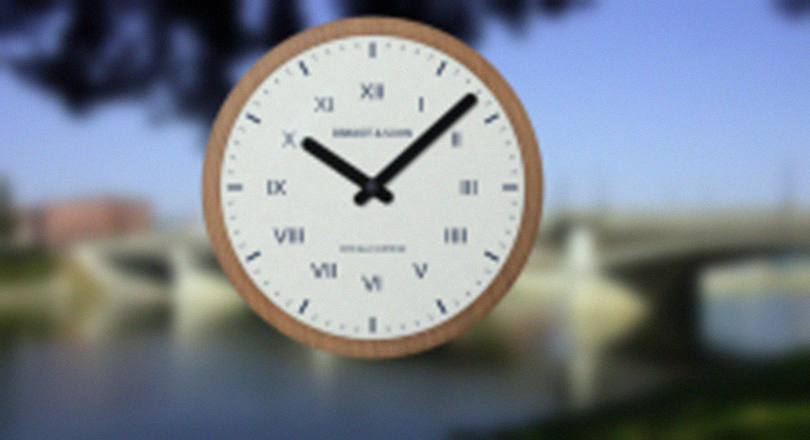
10:08
